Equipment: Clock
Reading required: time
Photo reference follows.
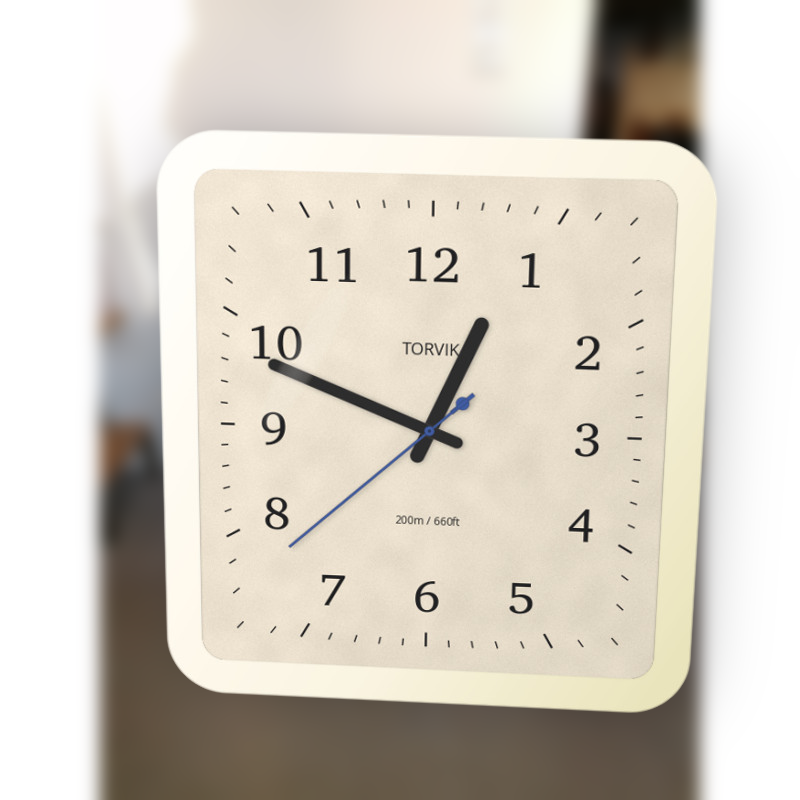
12:48:38
